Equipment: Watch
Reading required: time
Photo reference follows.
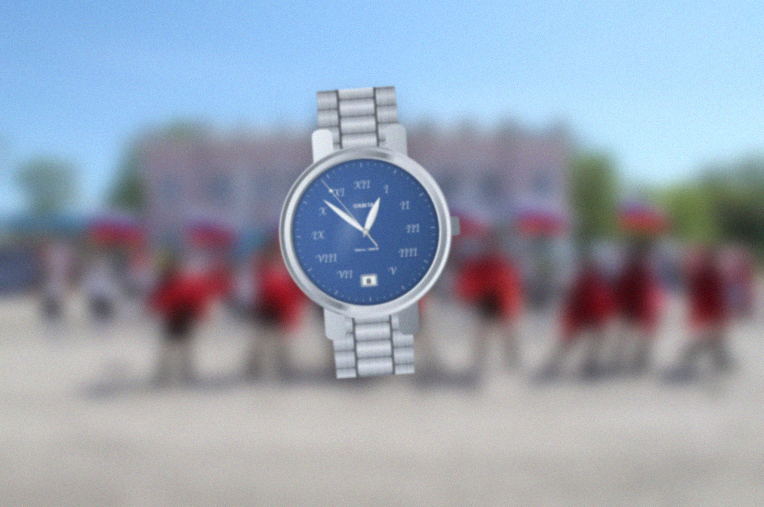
12:51:54
